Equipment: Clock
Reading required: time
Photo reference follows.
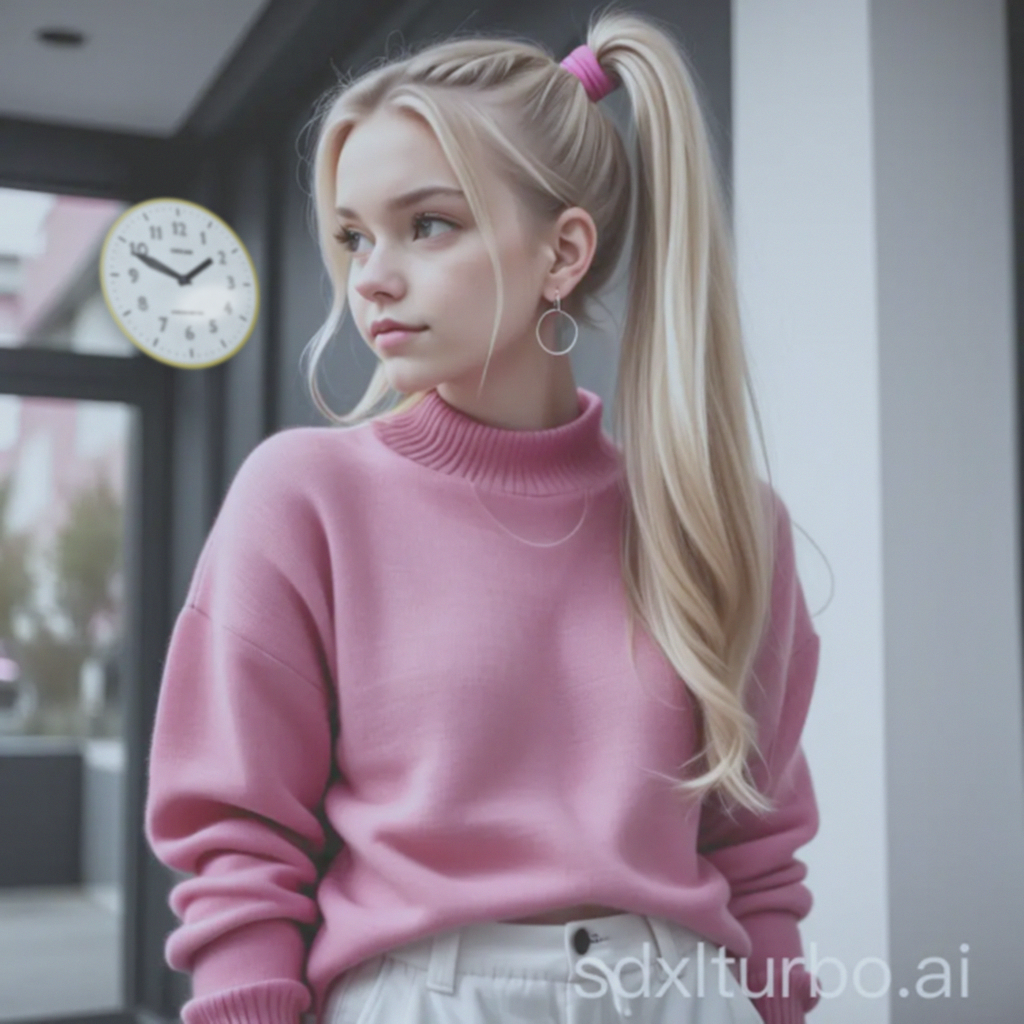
1:49
